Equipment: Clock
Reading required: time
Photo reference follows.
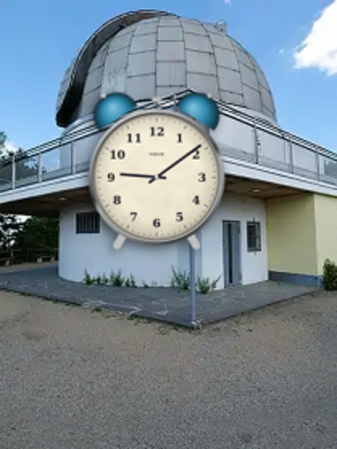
9:09
